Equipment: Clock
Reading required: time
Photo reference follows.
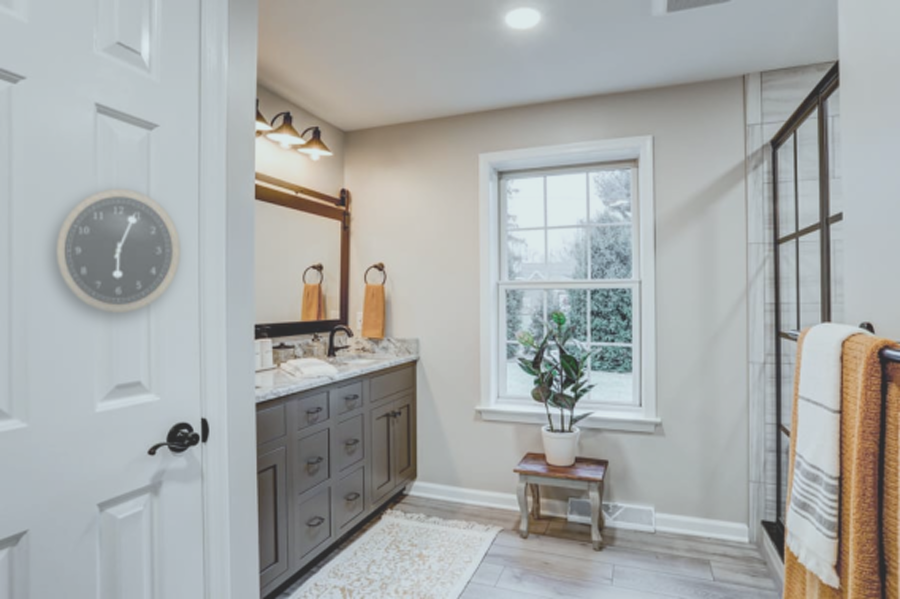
6:04
